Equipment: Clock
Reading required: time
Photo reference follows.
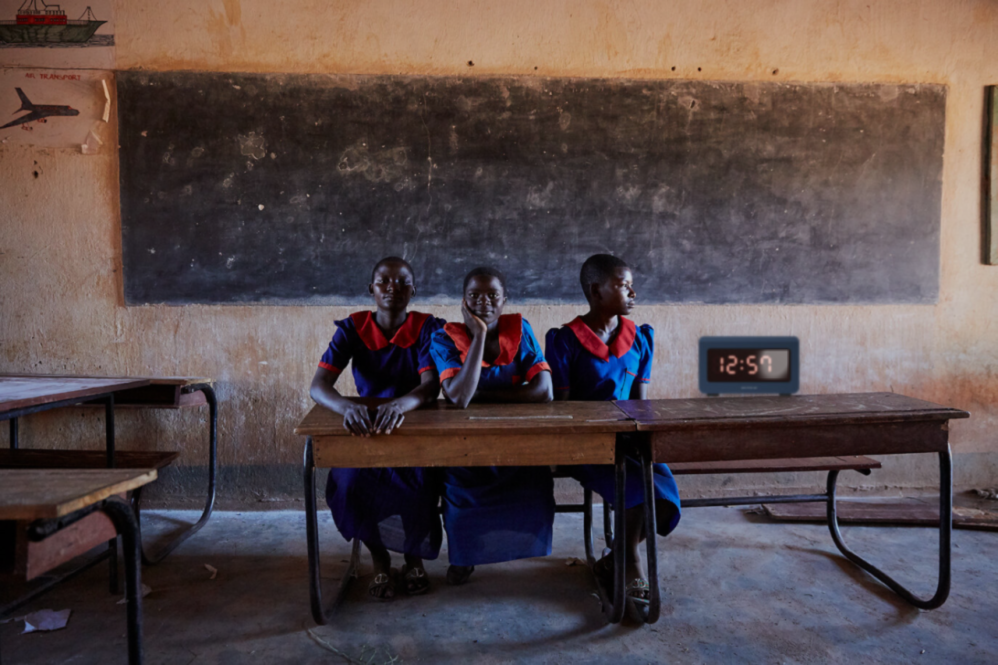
12:57
